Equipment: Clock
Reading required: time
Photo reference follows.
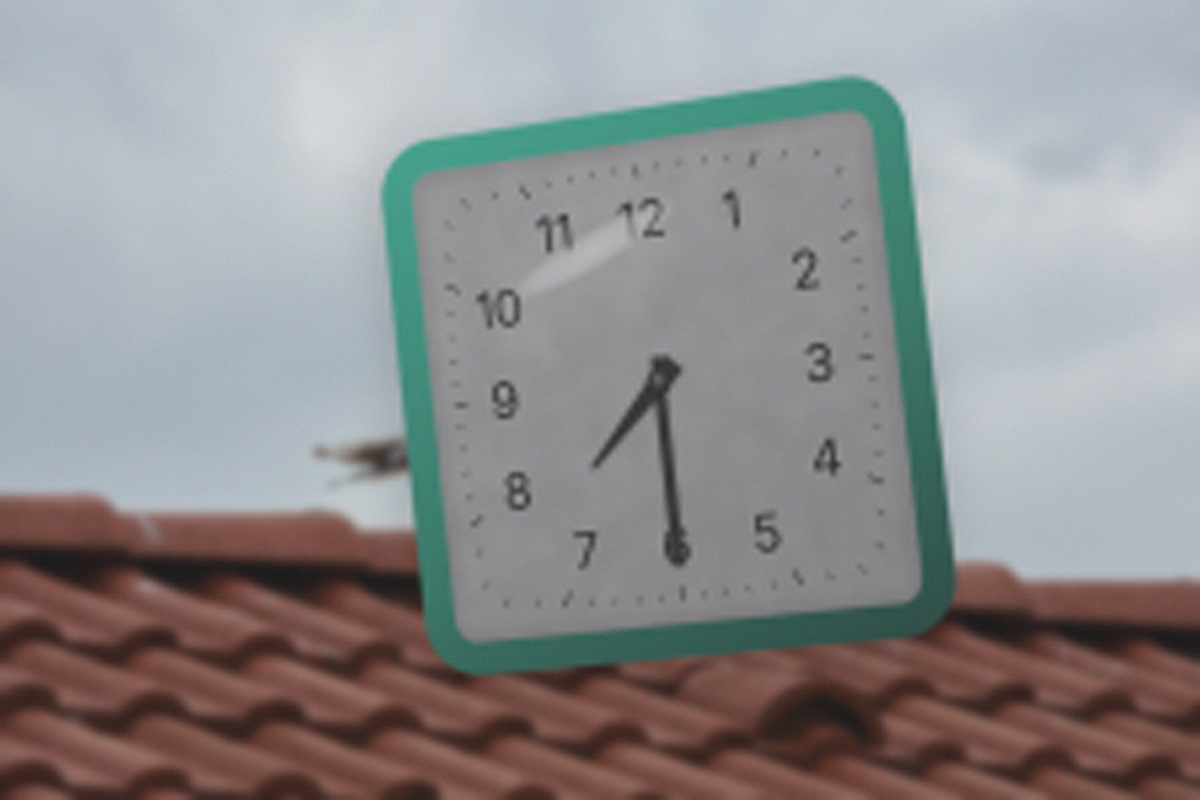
7:30
